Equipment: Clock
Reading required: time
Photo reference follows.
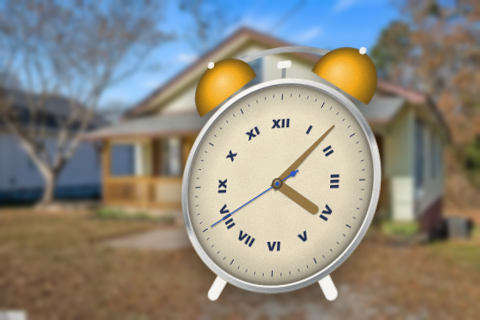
4:07:40
